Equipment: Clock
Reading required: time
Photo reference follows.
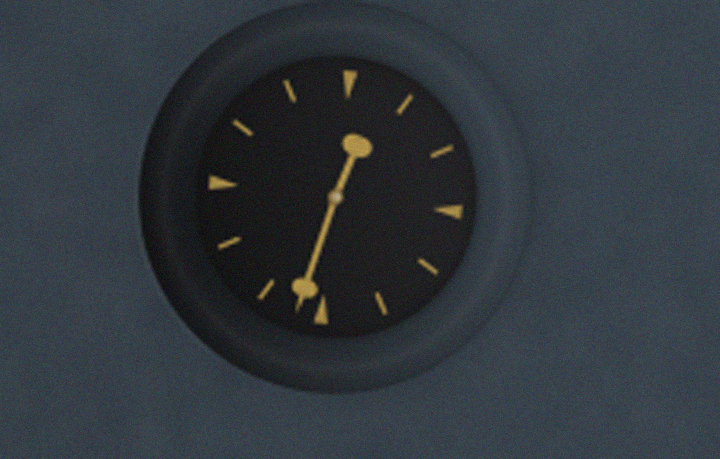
12:32
